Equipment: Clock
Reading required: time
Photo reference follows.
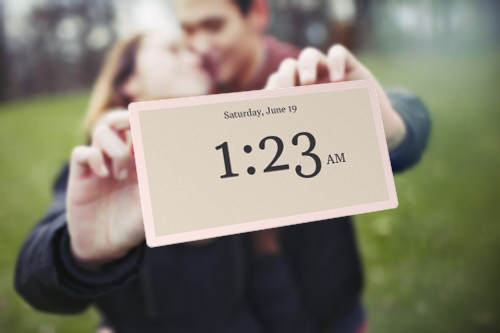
1:23
